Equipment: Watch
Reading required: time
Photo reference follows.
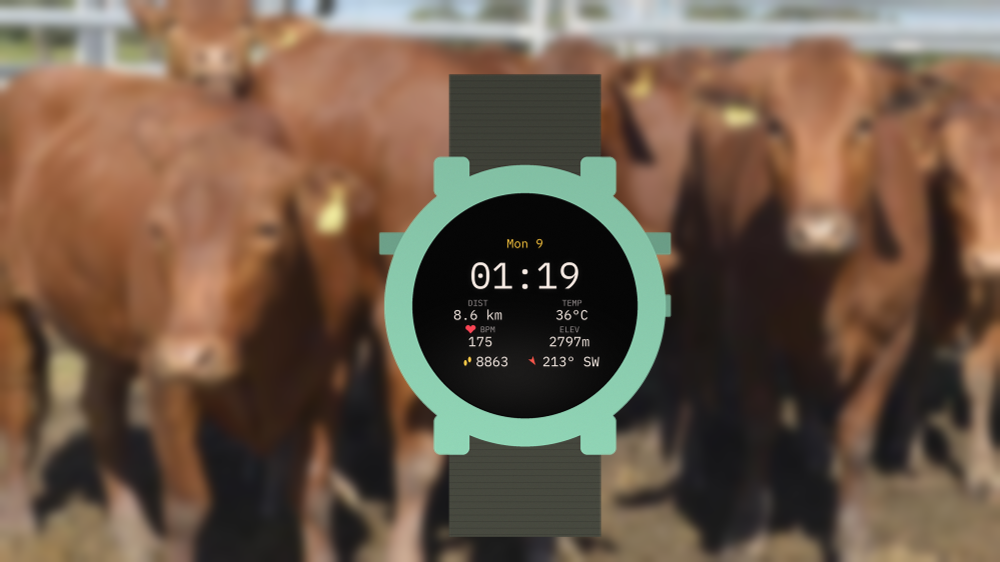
1:19
